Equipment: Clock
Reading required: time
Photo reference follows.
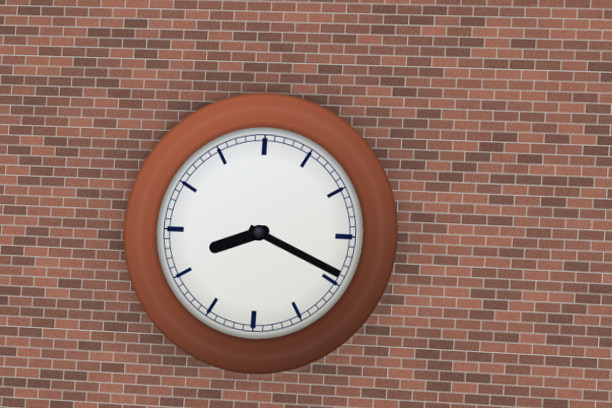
8:19
